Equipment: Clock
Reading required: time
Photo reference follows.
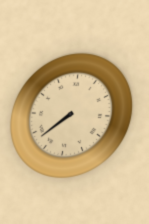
7:38
